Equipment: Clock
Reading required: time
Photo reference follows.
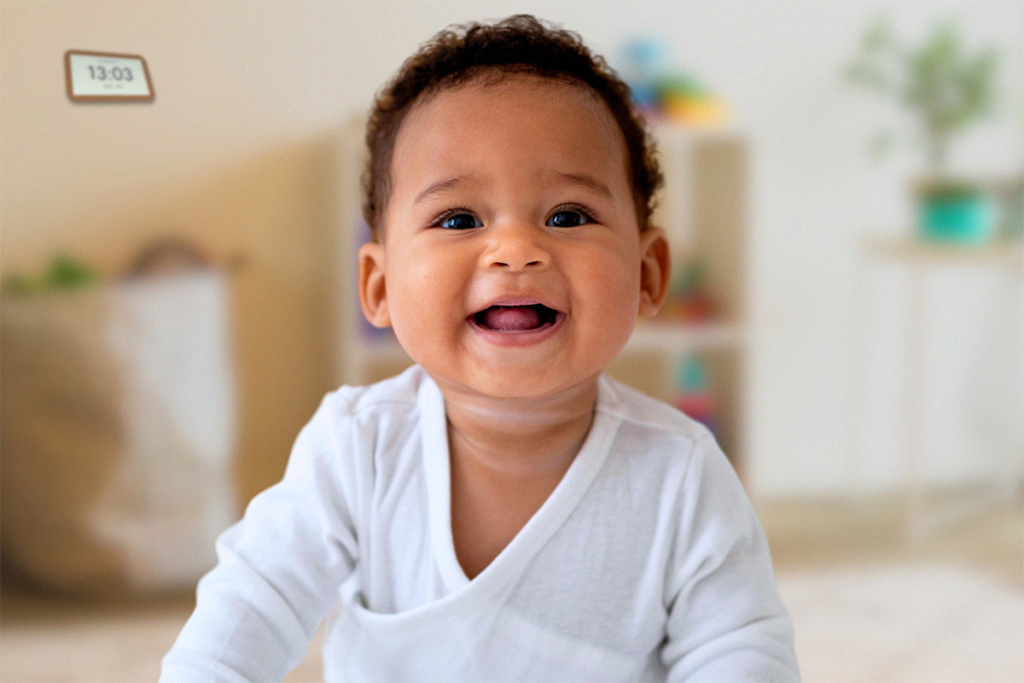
13:03
